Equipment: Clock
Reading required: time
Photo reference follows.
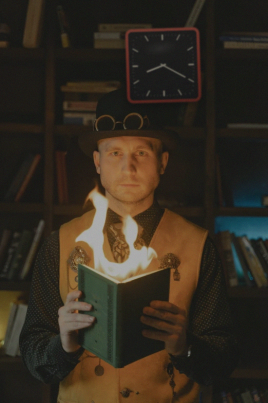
8:20
